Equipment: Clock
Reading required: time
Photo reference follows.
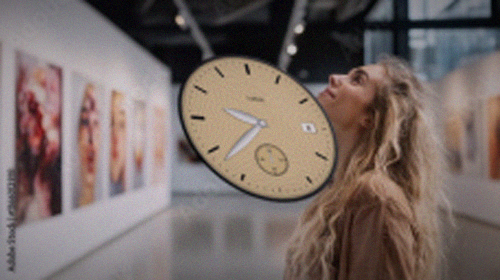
9:38
